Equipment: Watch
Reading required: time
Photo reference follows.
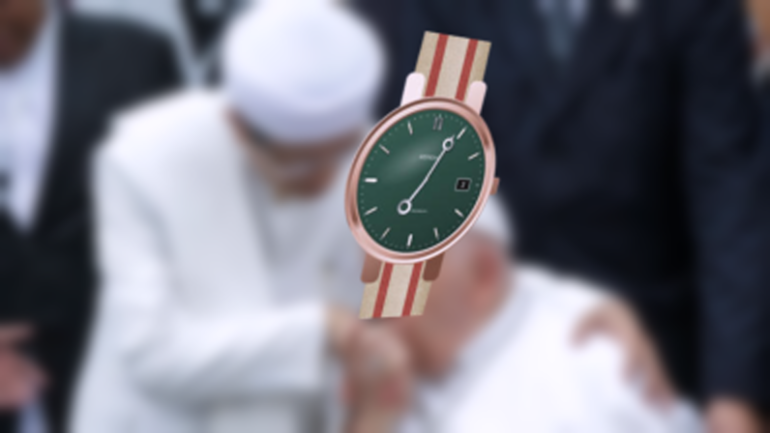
7:04
